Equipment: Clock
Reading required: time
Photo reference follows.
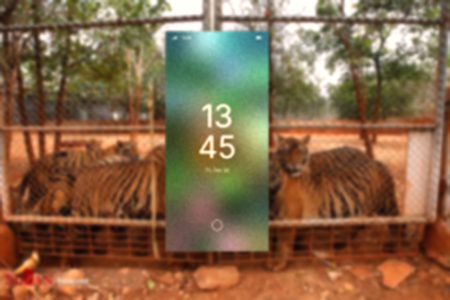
13:45
